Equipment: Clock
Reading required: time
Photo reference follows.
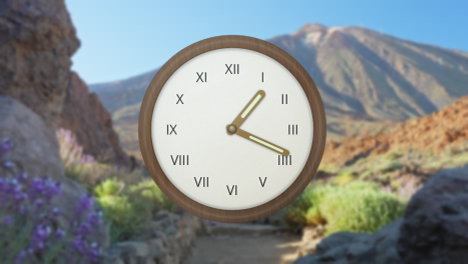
1:19
